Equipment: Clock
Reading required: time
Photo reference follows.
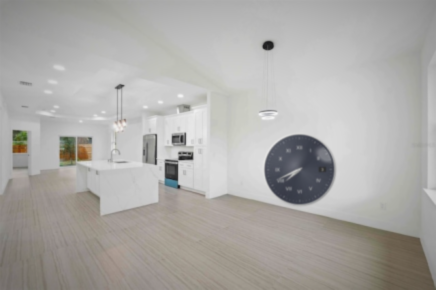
7:41
